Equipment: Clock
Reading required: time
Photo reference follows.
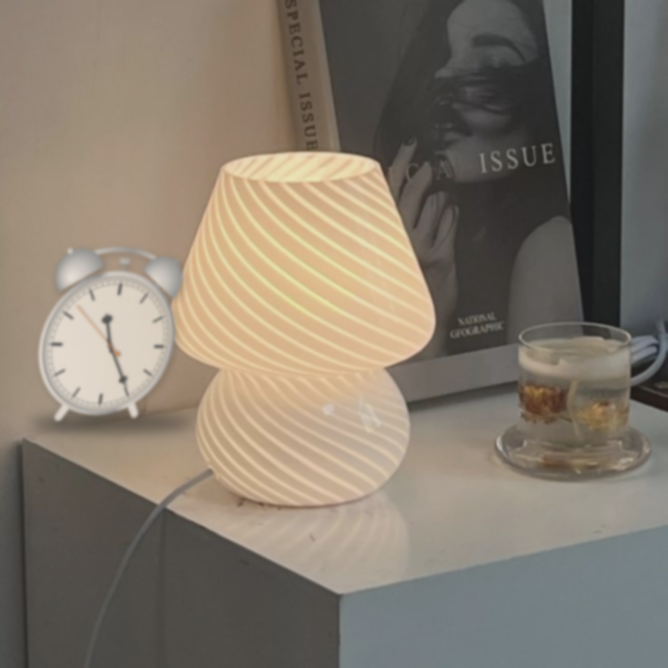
11:24:52
